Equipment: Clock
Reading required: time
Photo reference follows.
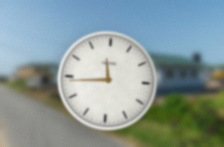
11:44
